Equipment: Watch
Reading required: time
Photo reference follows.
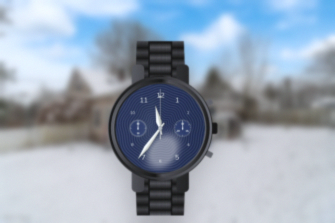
11:36
